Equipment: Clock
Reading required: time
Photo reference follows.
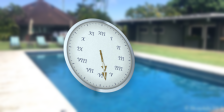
5:28
